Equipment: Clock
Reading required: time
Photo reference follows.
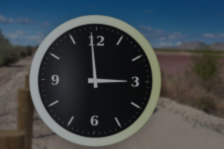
2:59
